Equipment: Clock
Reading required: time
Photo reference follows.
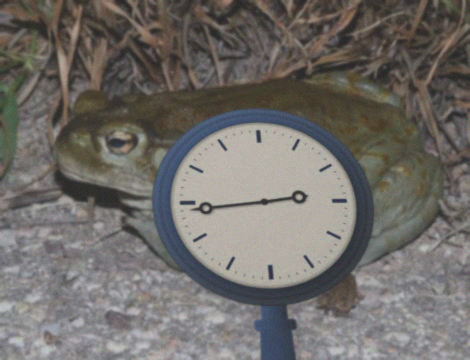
2:44
